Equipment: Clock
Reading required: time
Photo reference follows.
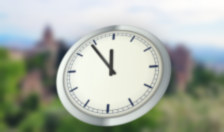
11:54
